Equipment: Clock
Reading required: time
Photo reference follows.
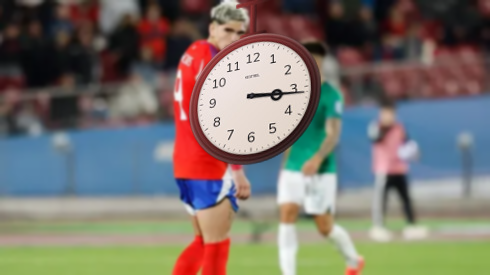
3:16
